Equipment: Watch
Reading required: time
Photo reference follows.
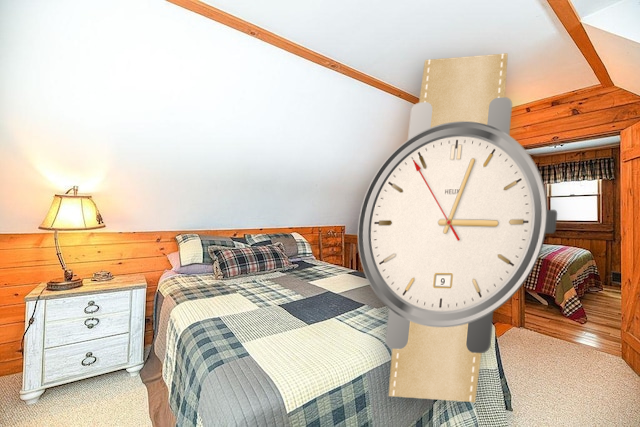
3:02:54
